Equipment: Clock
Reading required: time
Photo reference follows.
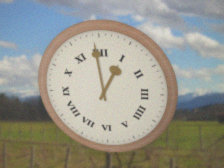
12:59
